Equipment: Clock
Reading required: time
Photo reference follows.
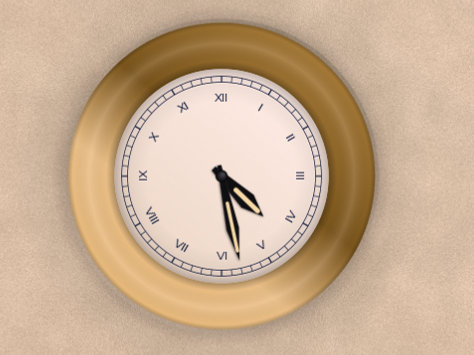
4:28
